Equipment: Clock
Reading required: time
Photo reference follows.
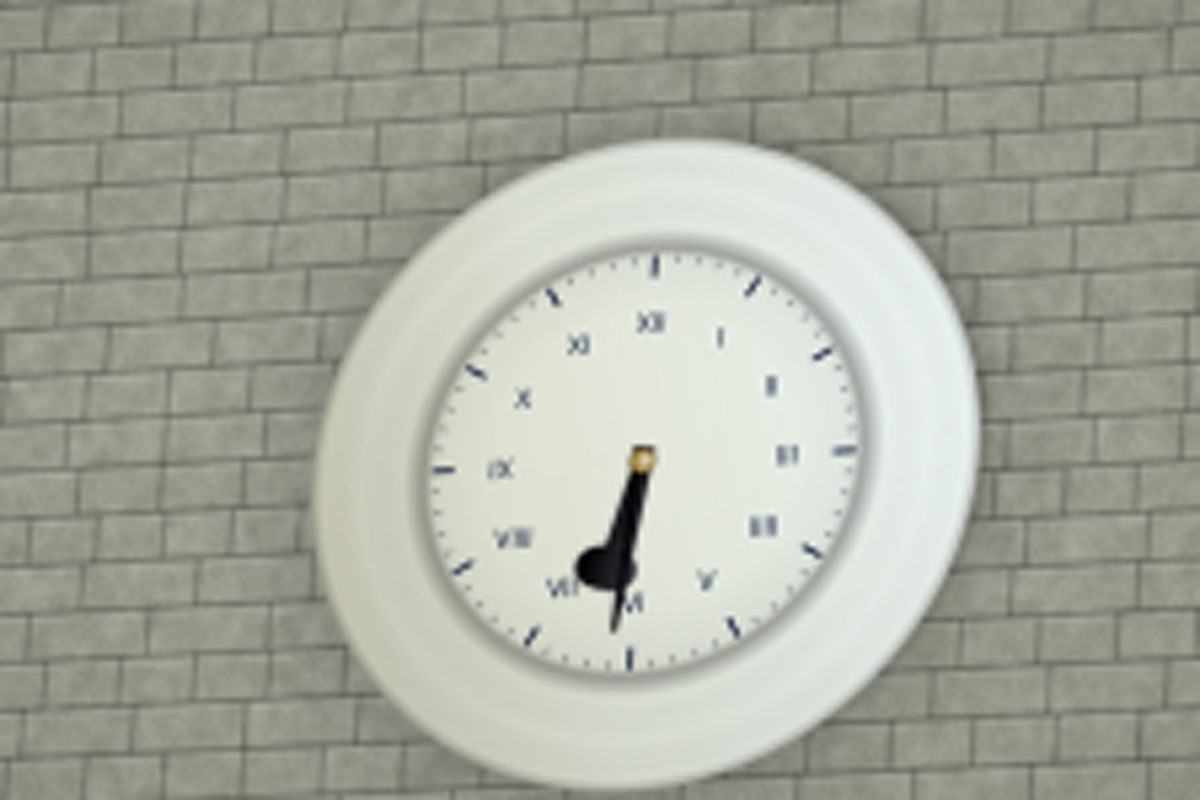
6:31
